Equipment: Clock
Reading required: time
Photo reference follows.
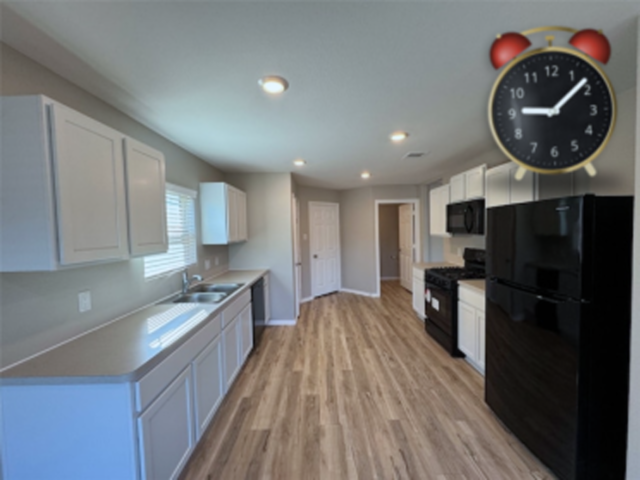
9:08
